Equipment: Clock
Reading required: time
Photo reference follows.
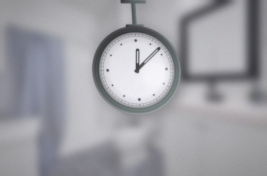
12:08
